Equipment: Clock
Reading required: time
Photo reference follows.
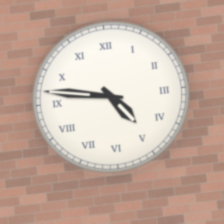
4:47
